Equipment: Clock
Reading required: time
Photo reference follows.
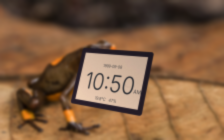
10:50
